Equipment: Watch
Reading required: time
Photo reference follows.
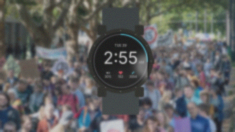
2:55
